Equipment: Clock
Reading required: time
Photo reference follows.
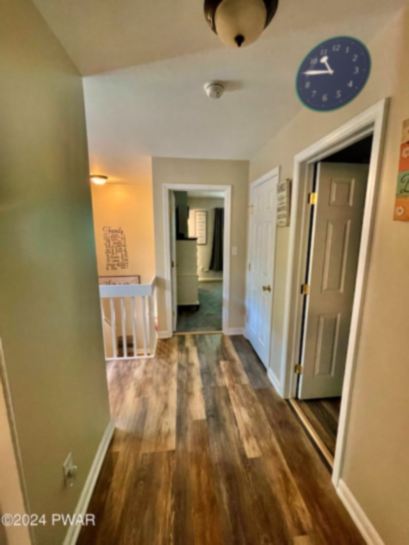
10:45
